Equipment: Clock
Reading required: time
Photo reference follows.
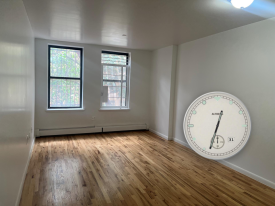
12:33
